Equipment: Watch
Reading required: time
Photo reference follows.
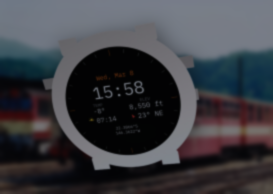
15:58
